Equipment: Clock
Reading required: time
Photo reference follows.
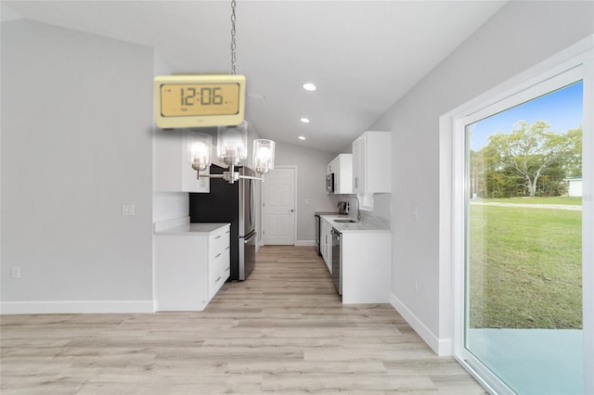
12:06
